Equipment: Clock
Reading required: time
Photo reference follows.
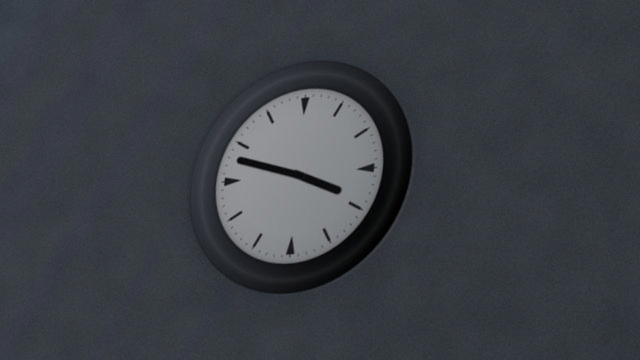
3:48
